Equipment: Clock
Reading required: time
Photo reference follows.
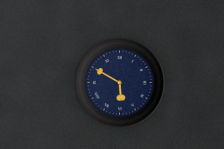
5:50
